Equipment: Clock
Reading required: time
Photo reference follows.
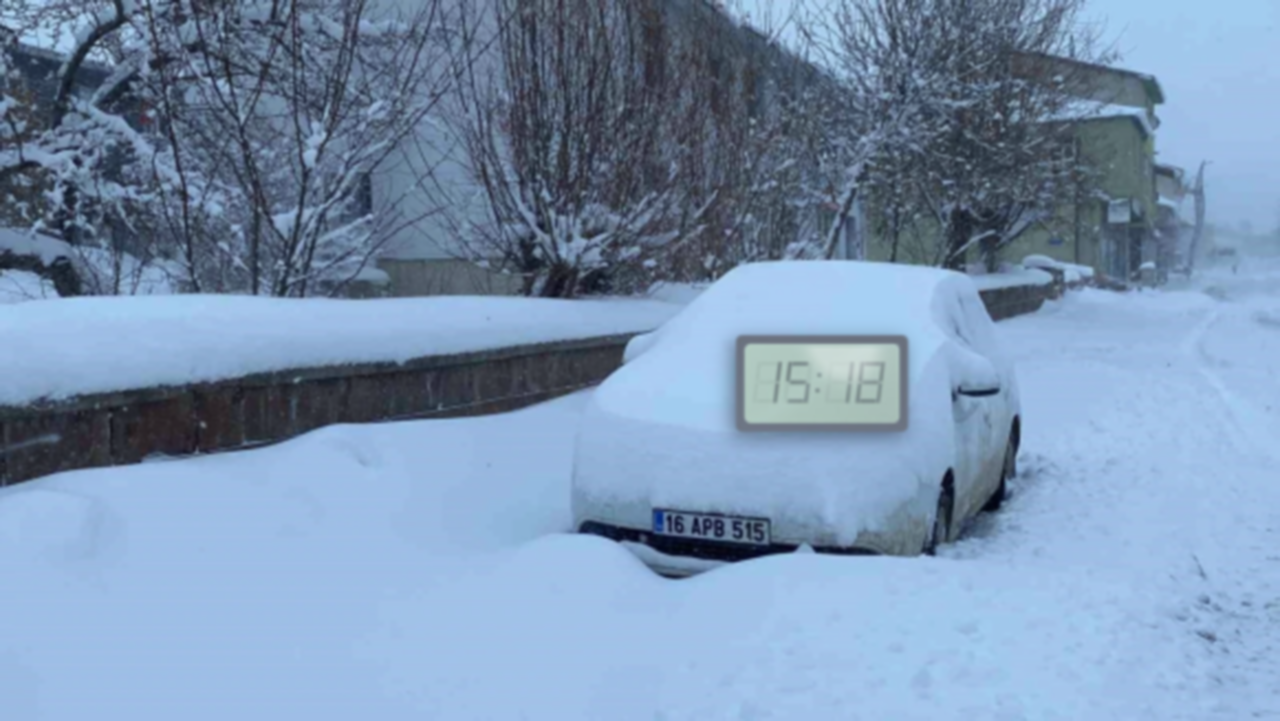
15:18
